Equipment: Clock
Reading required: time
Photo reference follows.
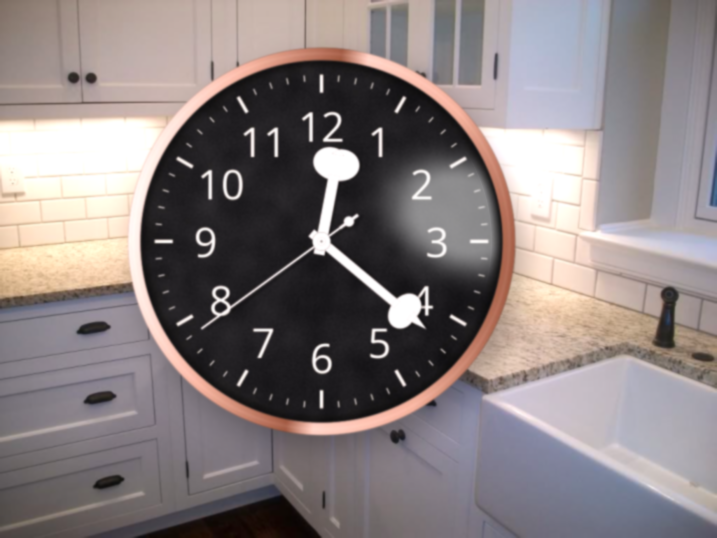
12:21:39
